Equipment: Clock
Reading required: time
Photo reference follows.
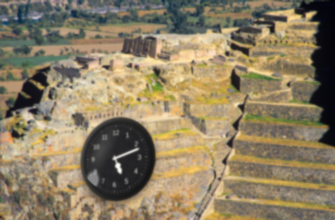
5:12
